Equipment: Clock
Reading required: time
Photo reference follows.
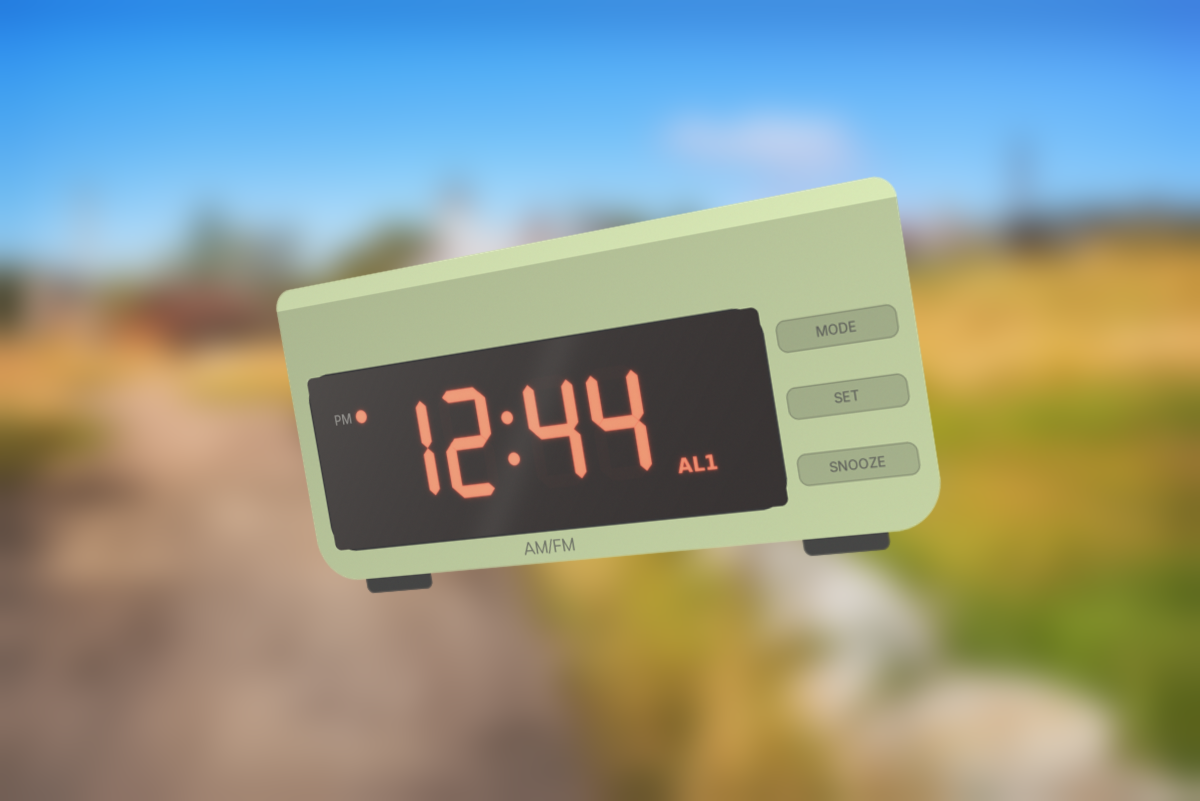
12:44
